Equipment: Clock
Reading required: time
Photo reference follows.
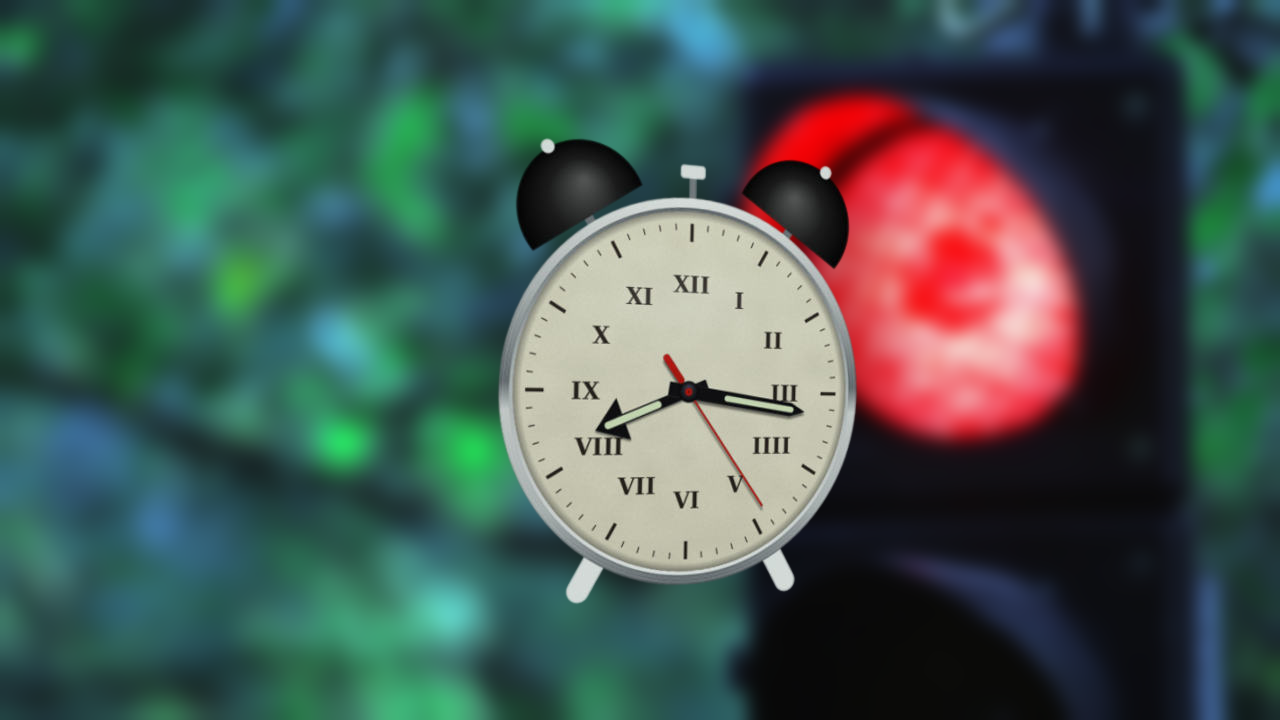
8:16:24
